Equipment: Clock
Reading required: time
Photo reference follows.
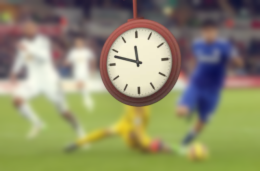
11:48
